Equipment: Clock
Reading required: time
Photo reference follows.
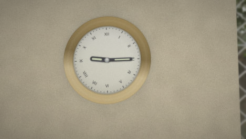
9:15
